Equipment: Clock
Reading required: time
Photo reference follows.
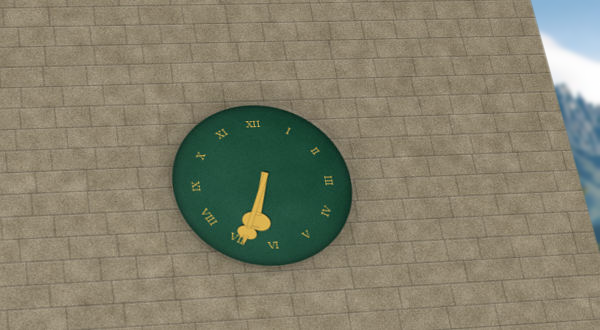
6:34
